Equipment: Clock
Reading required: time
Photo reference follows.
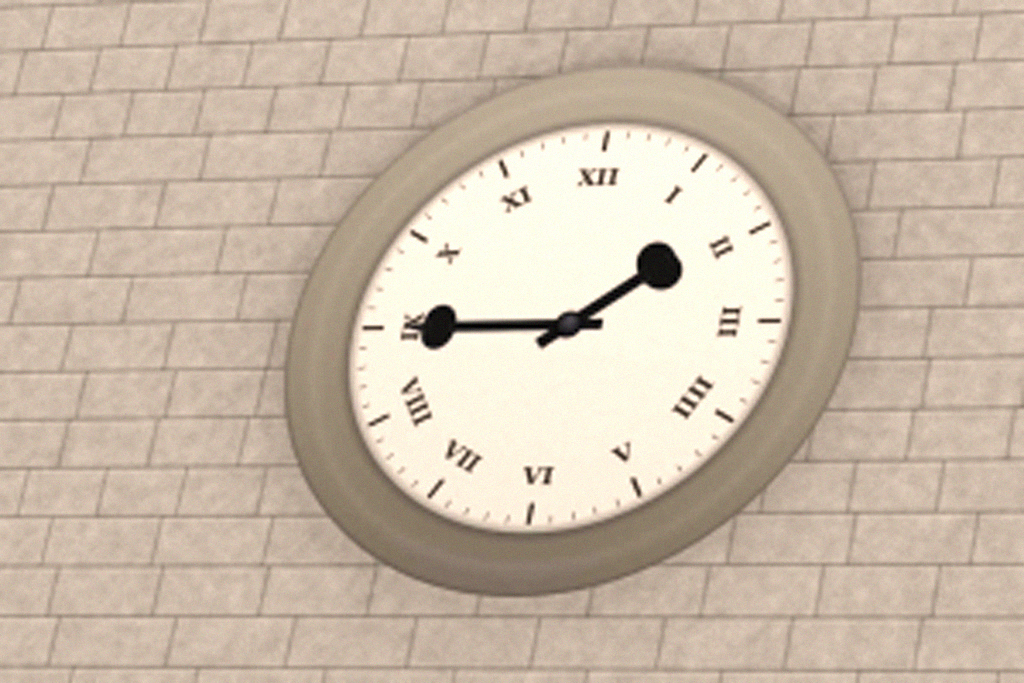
1:45
